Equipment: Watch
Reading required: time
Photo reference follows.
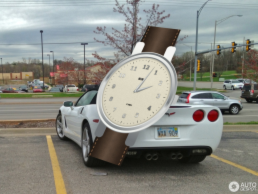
2:03
